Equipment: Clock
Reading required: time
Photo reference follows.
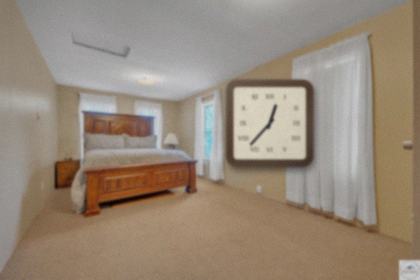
12:37
